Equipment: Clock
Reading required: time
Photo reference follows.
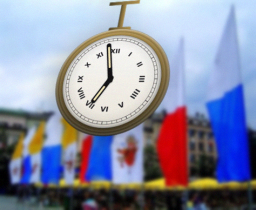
6:58
